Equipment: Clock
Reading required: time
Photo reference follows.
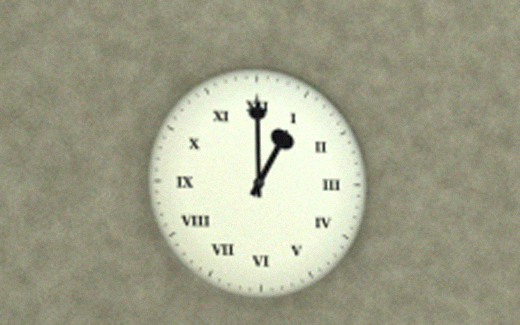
1:00
